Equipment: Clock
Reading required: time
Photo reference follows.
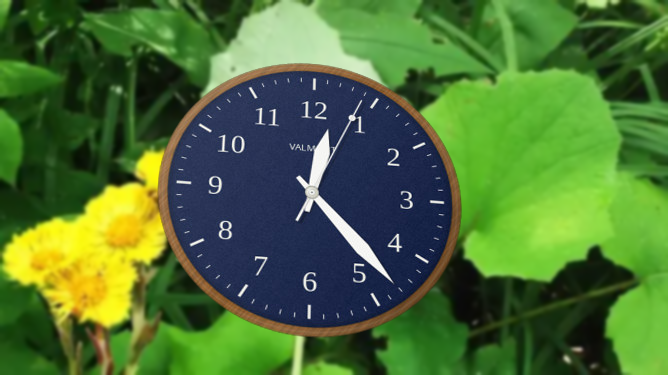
12:23:04
